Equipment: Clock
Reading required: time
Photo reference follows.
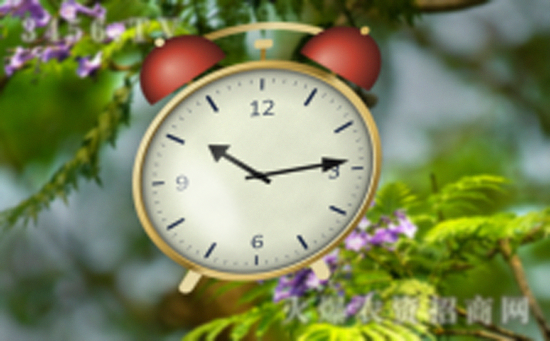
10:14
